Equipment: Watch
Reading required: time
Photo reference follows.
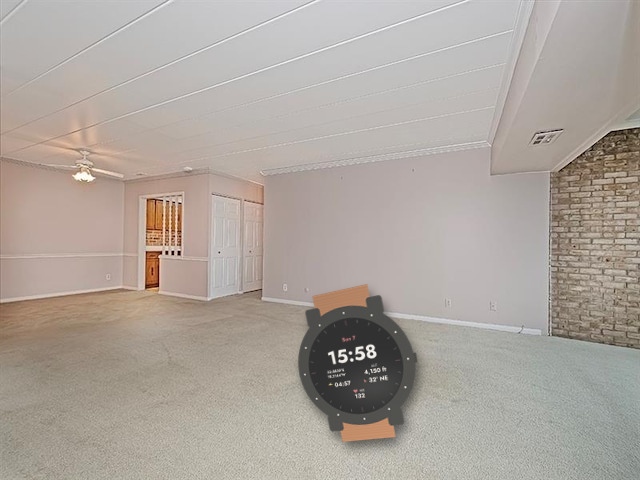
15:58
